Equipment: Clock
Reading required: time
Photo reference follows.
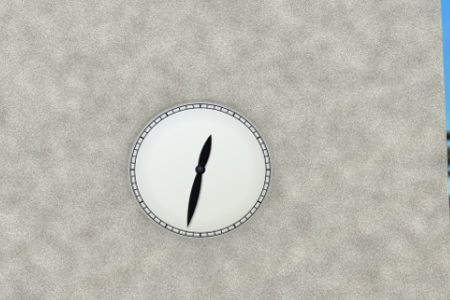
12:32
